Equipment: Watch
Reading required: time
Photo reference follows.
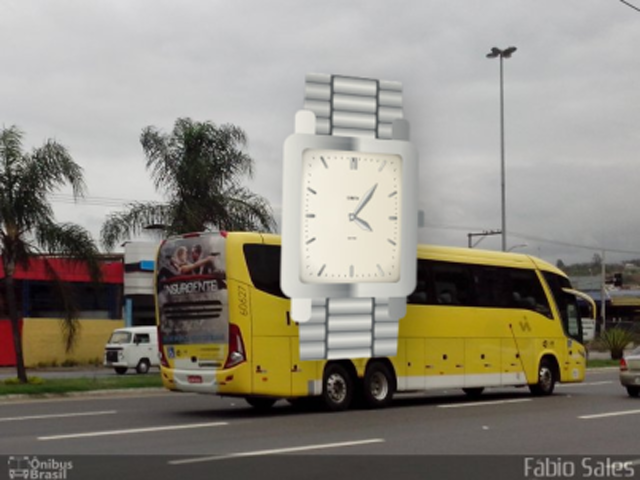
4:06
